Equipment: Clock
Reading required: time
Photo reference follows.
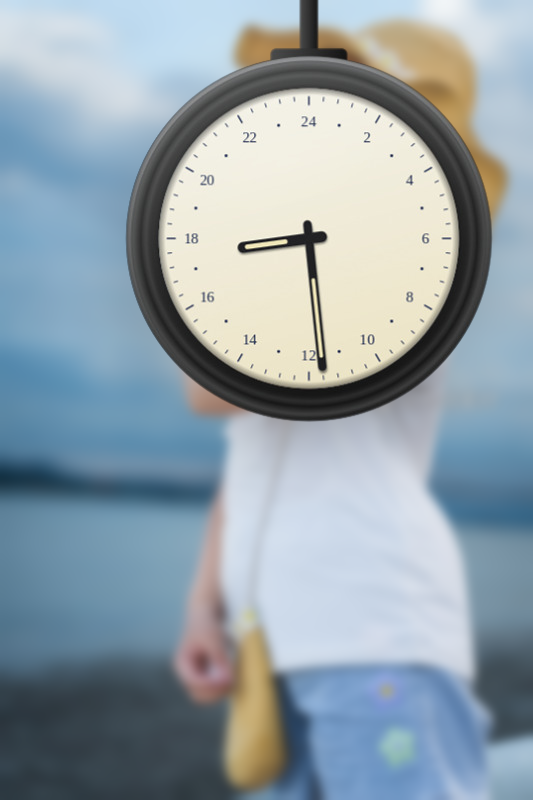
17:29
